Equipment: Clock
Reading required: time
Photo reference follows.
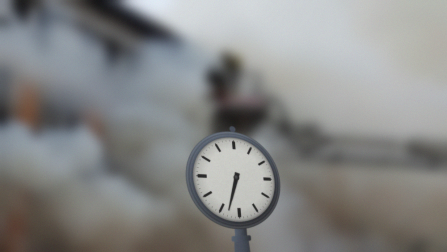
6:33
